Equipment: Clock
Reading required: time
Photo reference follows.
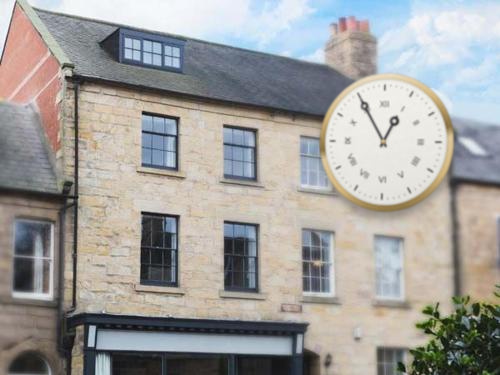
12:55
